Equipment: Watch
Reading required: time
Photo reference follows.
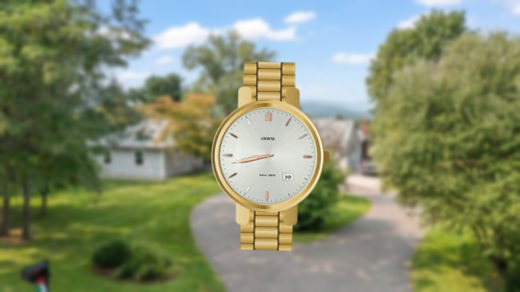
8:43
